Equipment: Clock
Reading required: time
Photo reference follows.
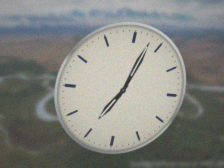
7:03
